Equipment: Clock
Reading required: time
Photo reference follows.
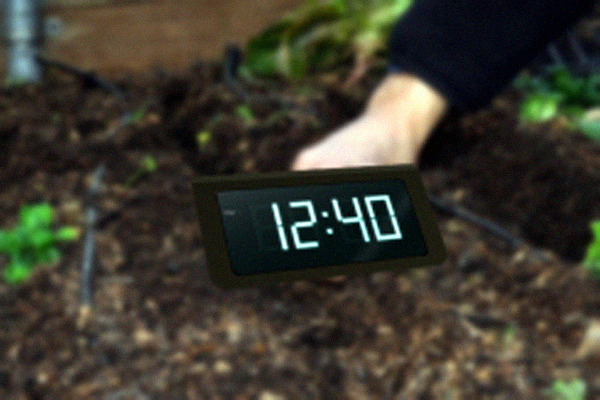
12:40
